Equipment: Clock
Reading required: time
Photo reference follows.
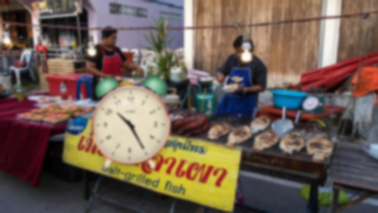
10:25
